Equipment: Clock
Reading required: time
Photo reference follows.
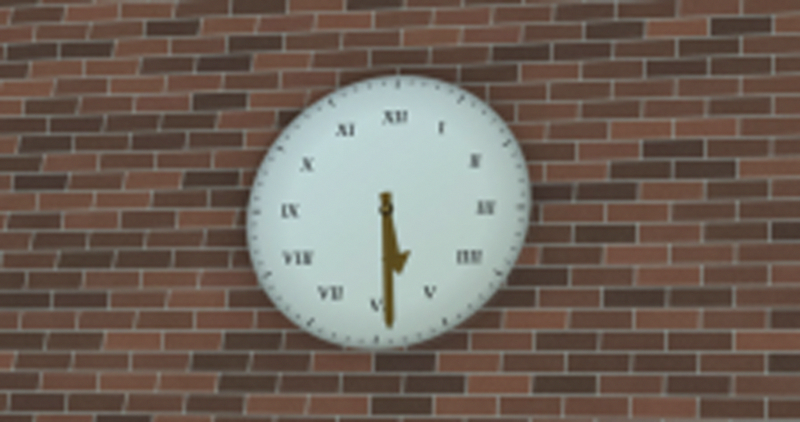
5:29
